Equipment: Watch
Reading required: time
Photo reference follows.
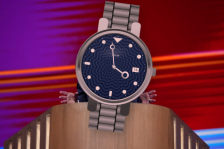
3:58
